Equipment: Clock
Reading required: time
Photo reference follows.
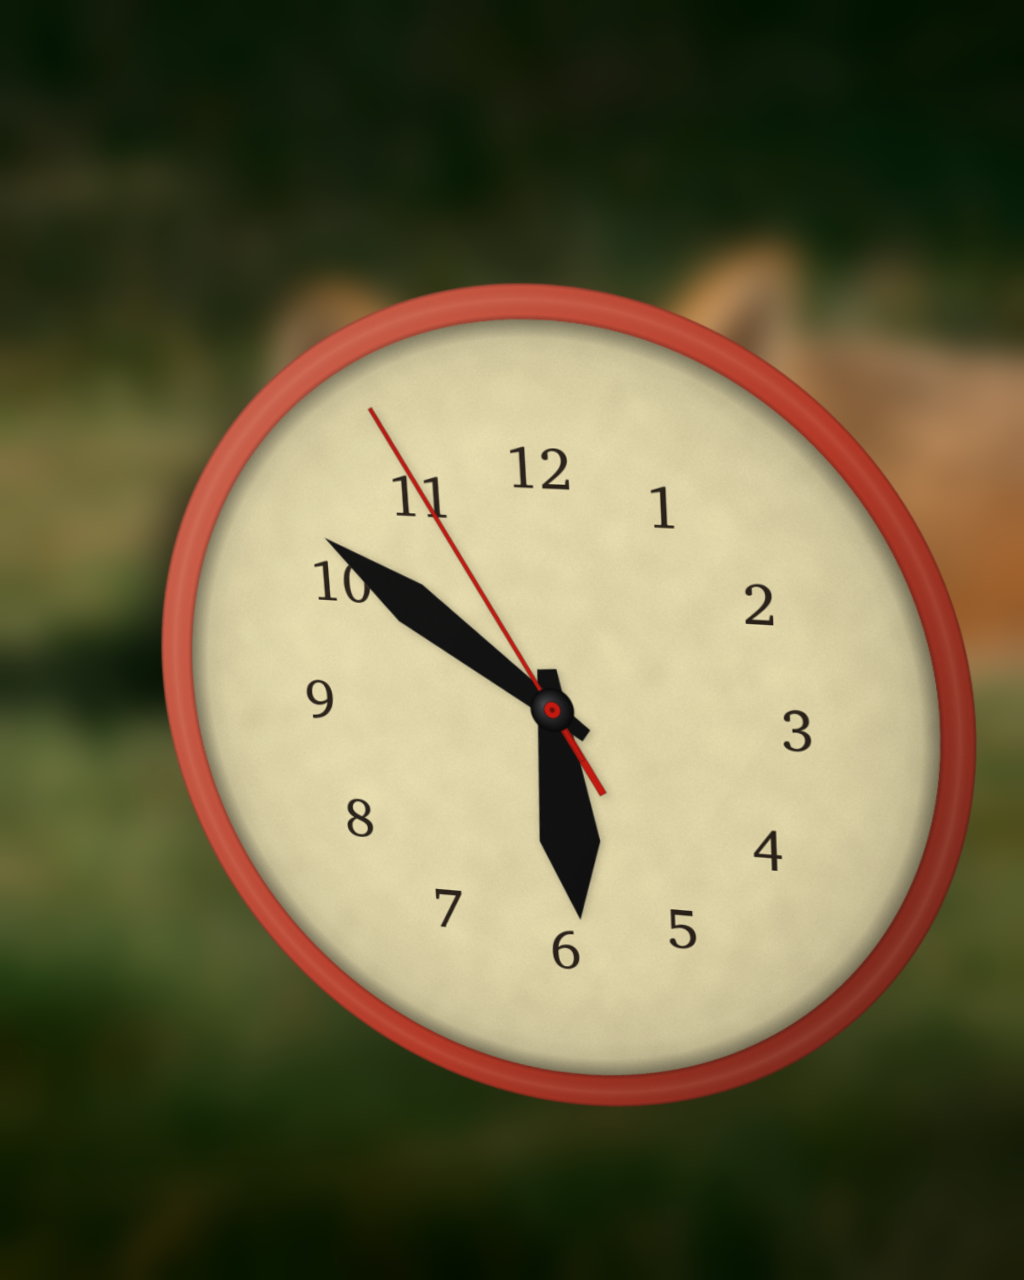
5:50:55
